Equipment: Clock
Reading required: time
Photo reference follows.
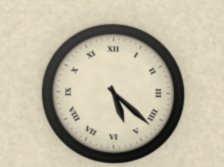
5:22
